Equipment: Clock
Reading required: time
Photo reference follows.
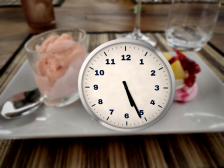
5:26
